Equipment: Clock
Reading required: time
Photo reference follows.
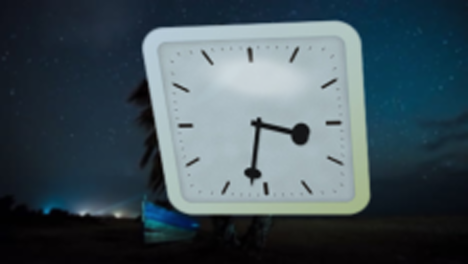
3:32
